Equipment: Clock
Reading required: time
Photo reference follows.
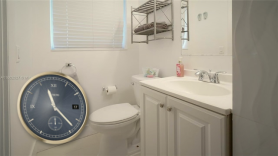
11:23
